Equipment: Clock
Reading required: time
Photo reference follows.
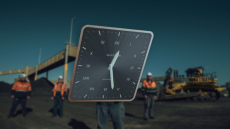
12:27
